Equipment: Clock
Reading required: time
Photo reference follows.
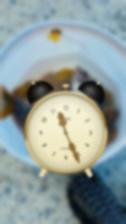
11:26
